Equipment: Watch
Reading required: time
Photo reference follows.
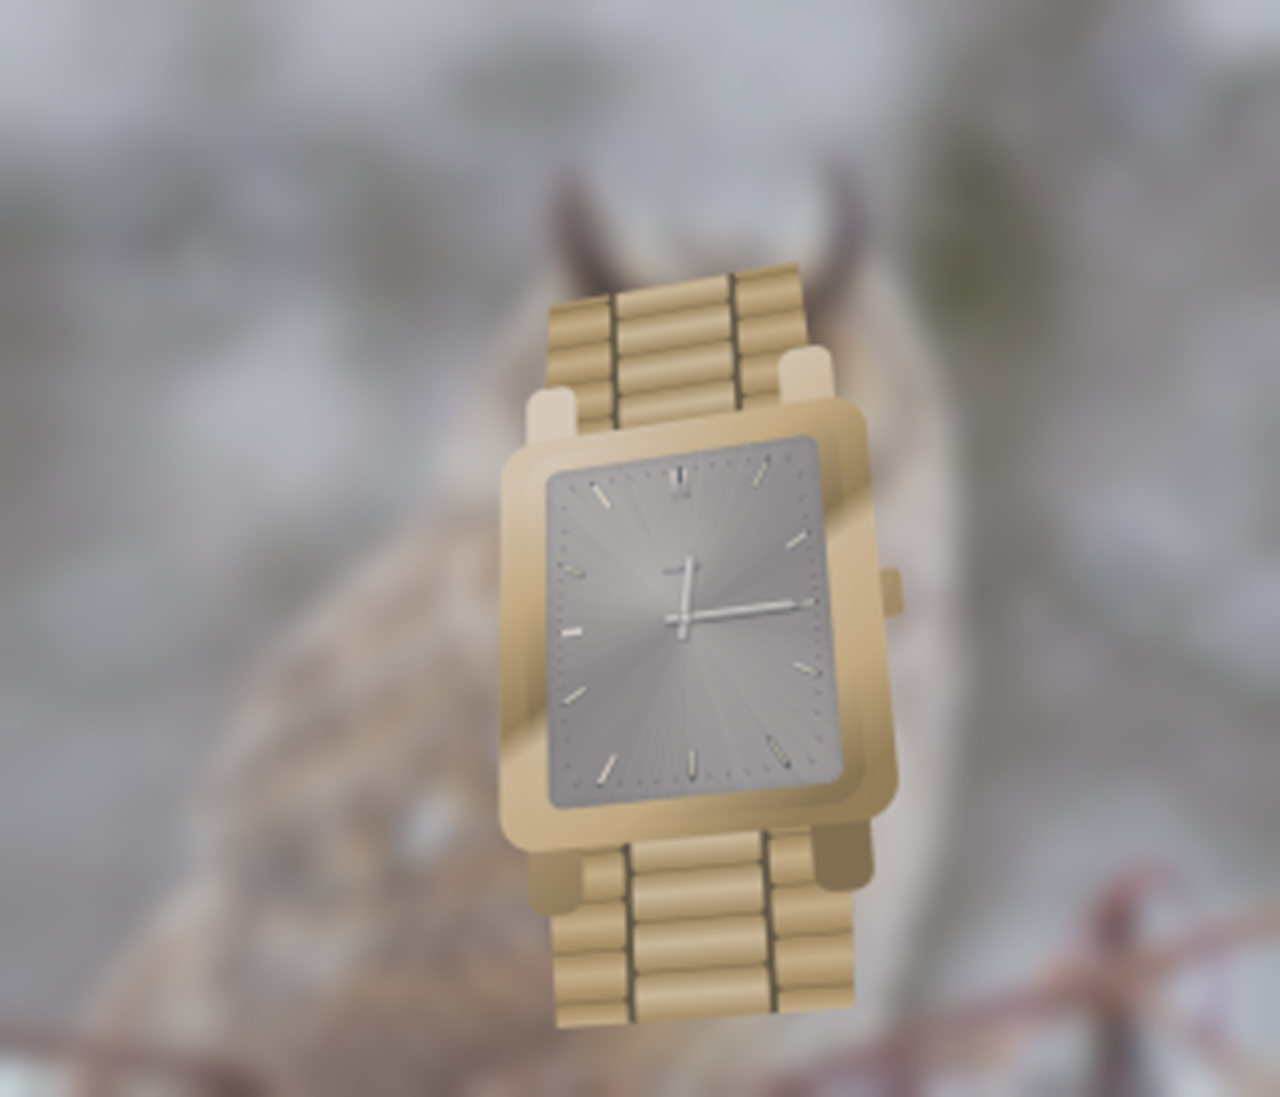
12:15
